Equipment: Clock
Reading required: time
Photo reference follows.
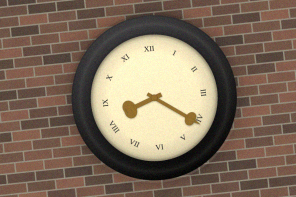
8:21
